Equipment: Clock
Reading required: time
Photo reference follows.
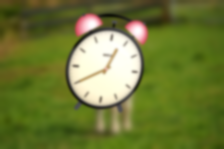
12:40
